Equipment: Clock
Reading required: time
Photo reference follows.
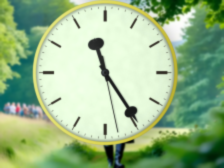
11:24:28
